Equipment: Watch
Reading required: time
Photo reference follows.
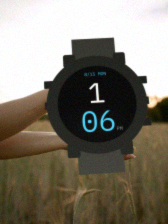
1:06
